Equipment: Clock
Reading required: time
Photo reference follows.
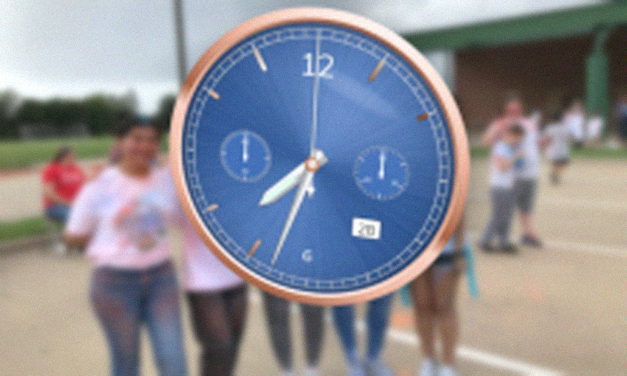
7:33
